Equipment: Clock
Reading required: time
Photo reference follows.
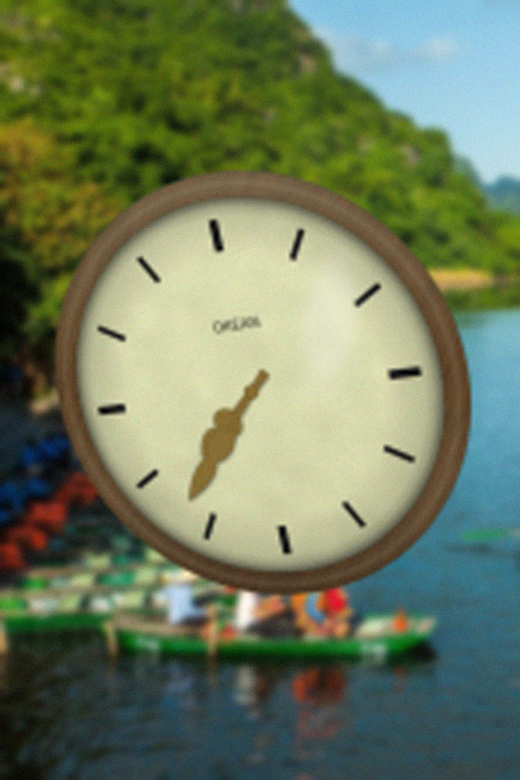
7:37
